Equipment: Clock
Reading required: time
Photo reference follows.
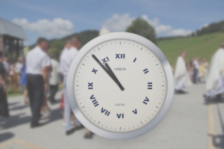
10:53
